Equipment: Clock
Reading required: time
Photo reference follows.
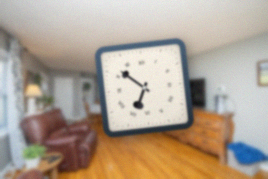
6:52
